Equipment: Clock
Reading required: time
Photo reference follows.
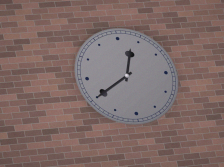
12:40
